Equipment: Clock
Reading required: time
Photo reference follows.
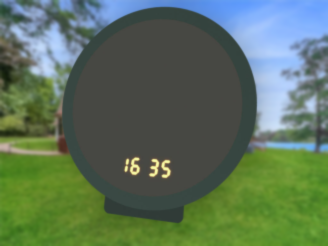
16:35
